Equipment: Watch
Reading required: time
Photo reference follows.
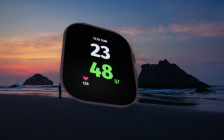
23:48
